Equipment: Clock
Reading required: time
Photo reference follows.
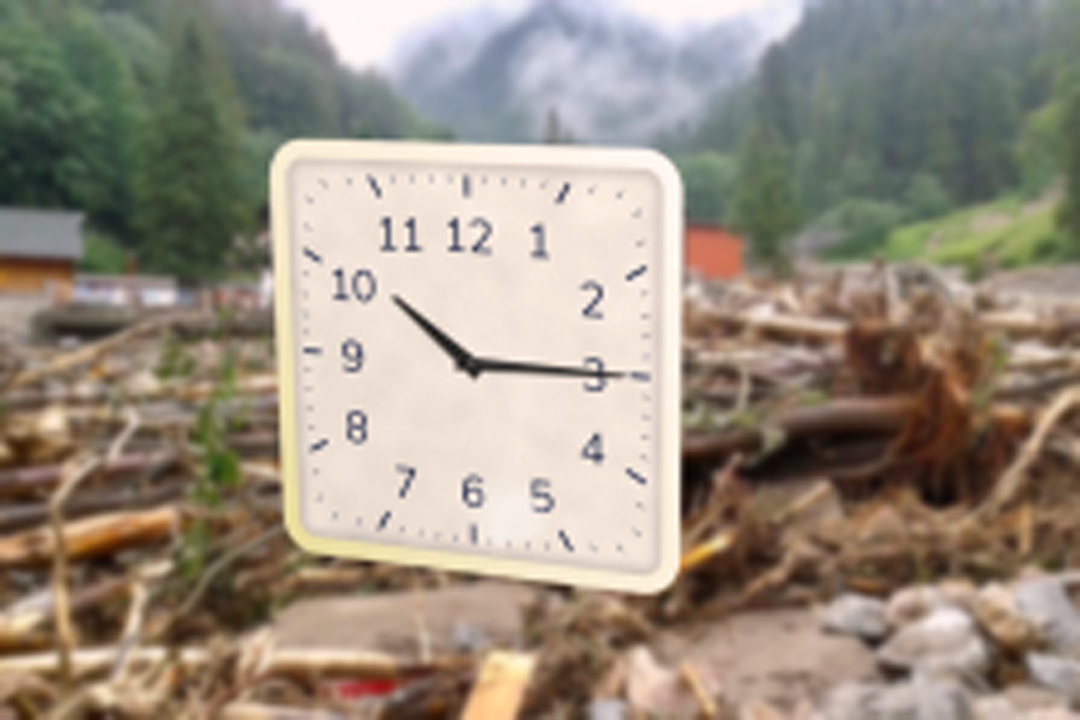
10:15
